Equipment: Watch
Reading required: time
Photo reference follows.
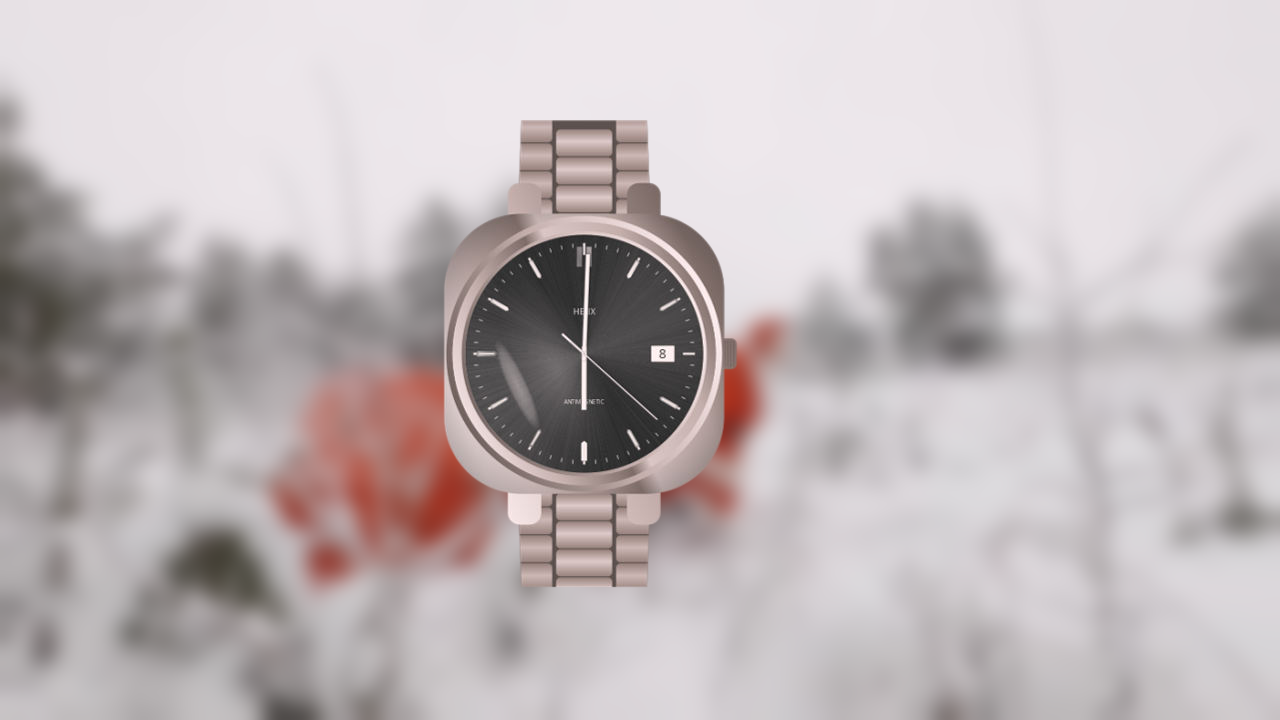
6:00:22
